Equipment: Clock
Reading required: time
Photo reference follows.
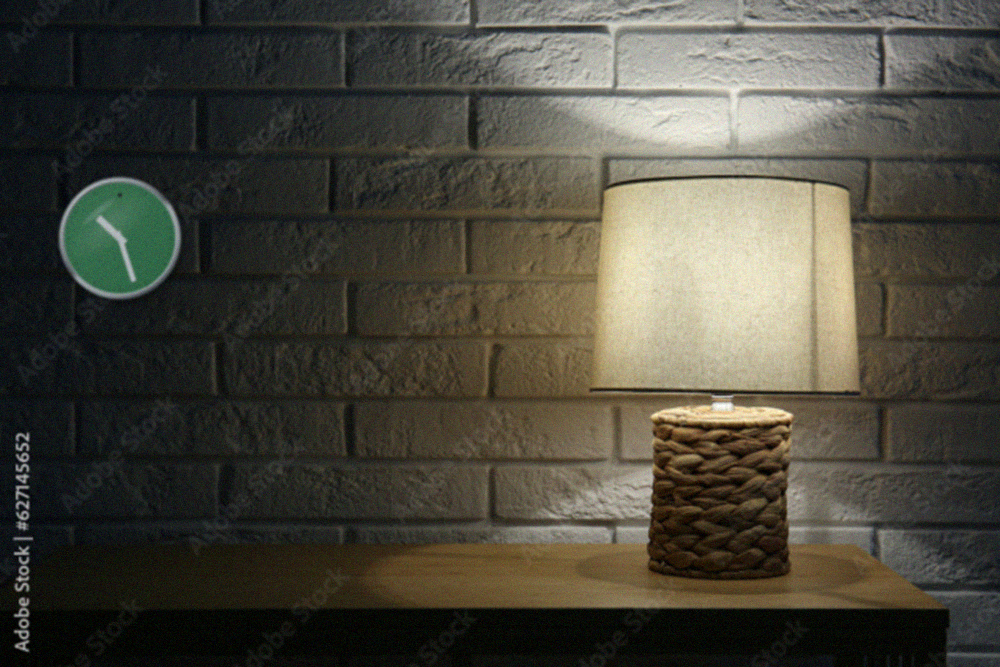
10:27
